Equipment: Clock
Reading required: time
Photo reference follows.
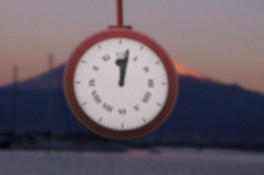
12:02
